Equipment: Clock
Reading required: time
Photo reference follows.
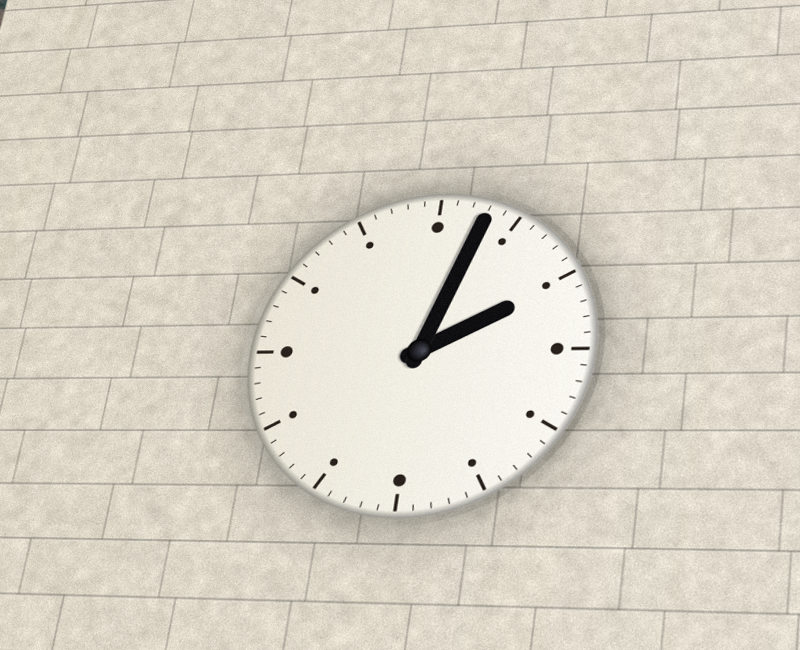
2:03
